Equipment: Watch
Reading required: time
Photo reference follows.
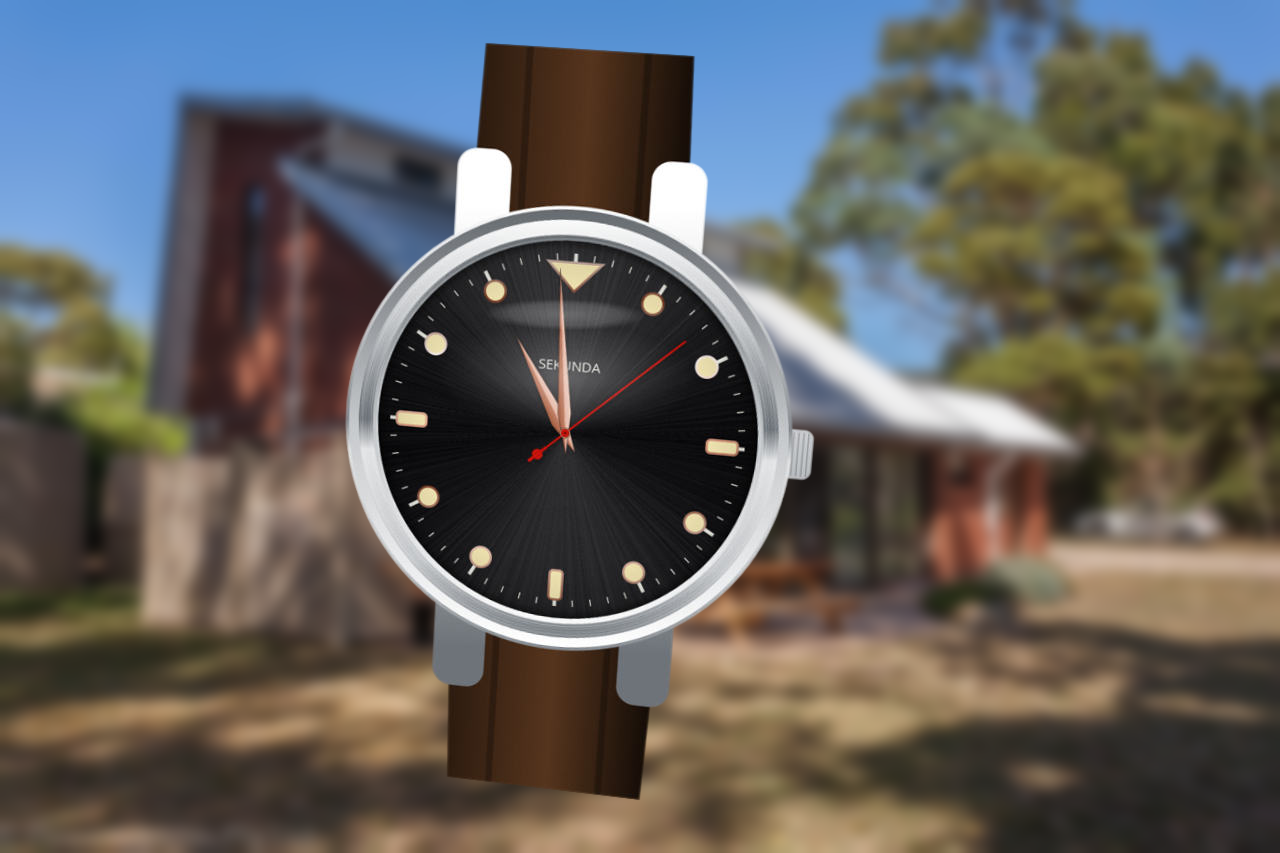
10:59:08
